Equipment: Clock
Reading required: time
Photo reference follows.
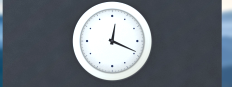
12:19
